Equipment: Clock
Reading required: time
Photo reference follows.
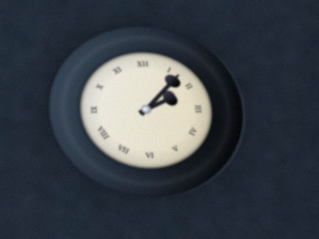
2:07
